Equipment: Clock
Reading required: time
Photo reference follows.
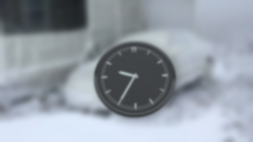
9:35
